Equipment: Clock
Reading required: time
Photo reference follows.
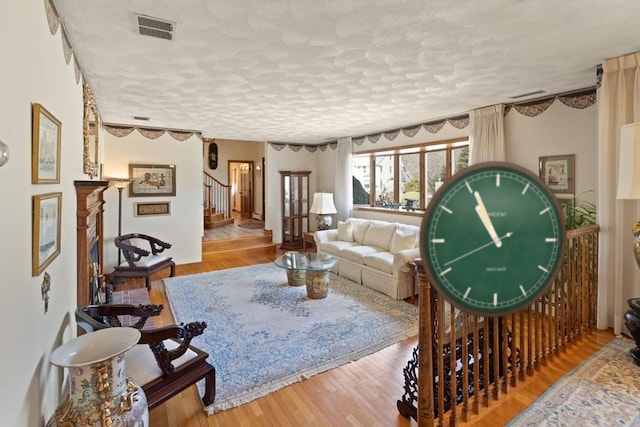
10:55:41
